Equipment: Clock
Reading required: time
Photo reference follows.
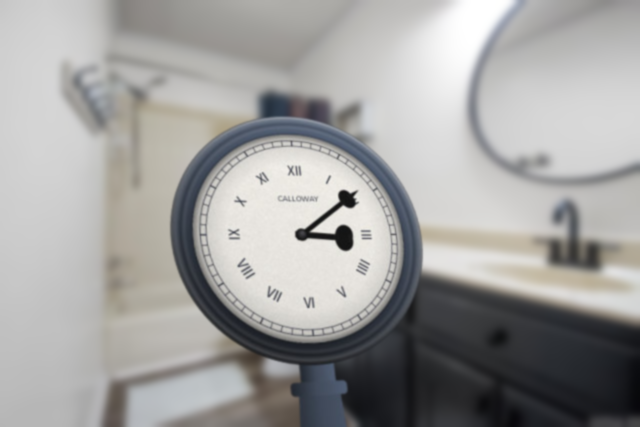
3:09
